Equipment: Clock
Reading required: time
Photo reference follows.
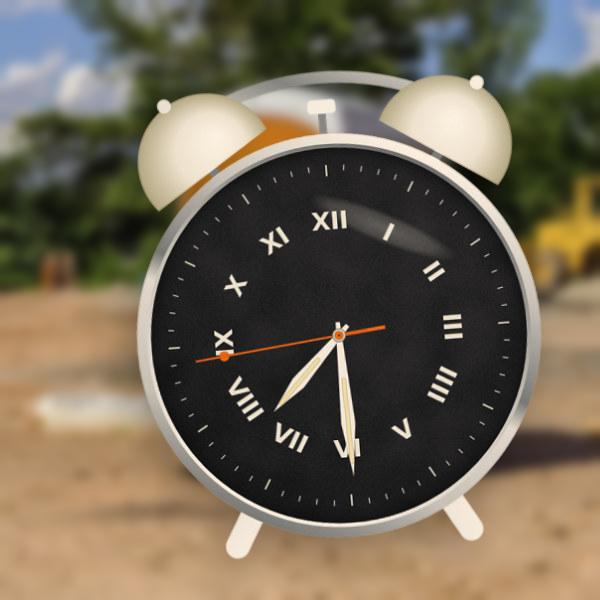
7:29:44
